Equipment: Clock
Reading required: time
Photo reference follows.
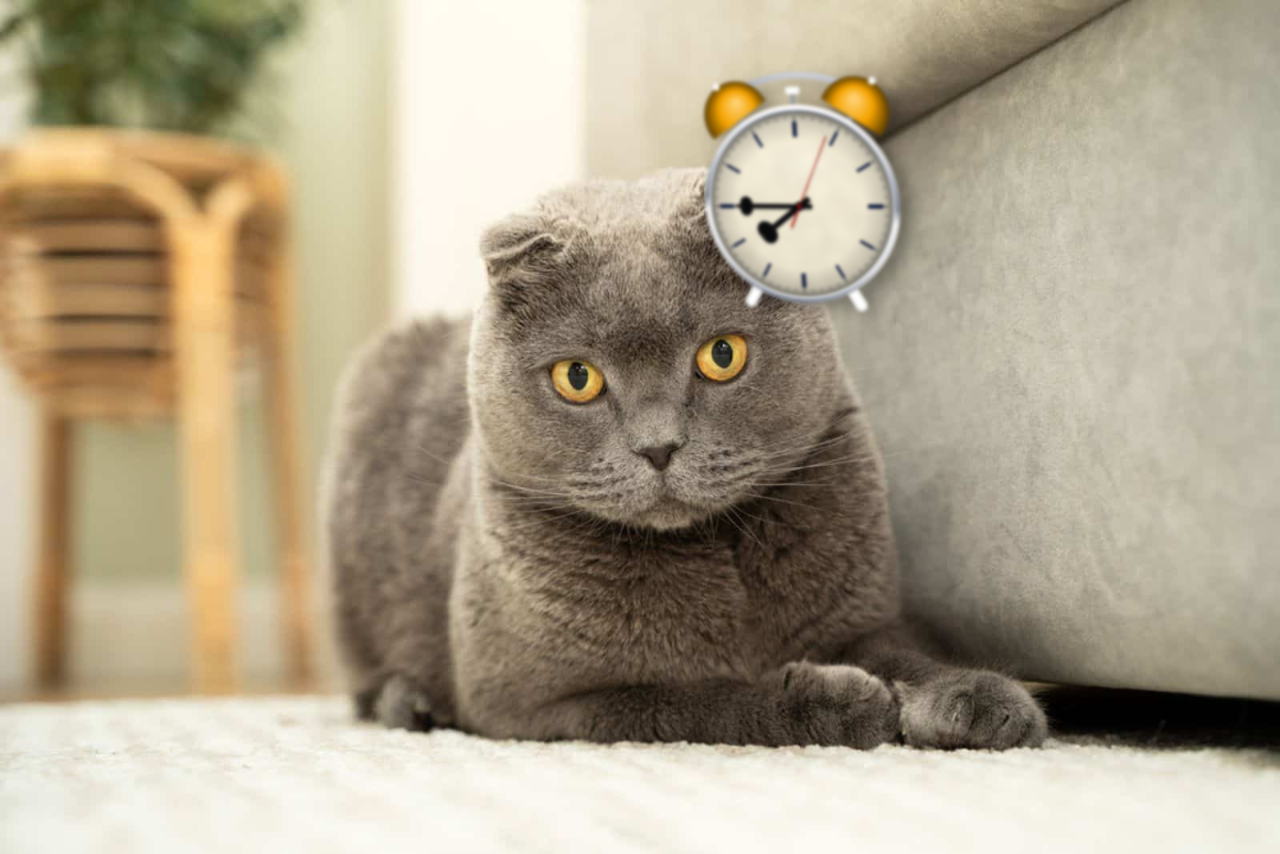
7:45:04
